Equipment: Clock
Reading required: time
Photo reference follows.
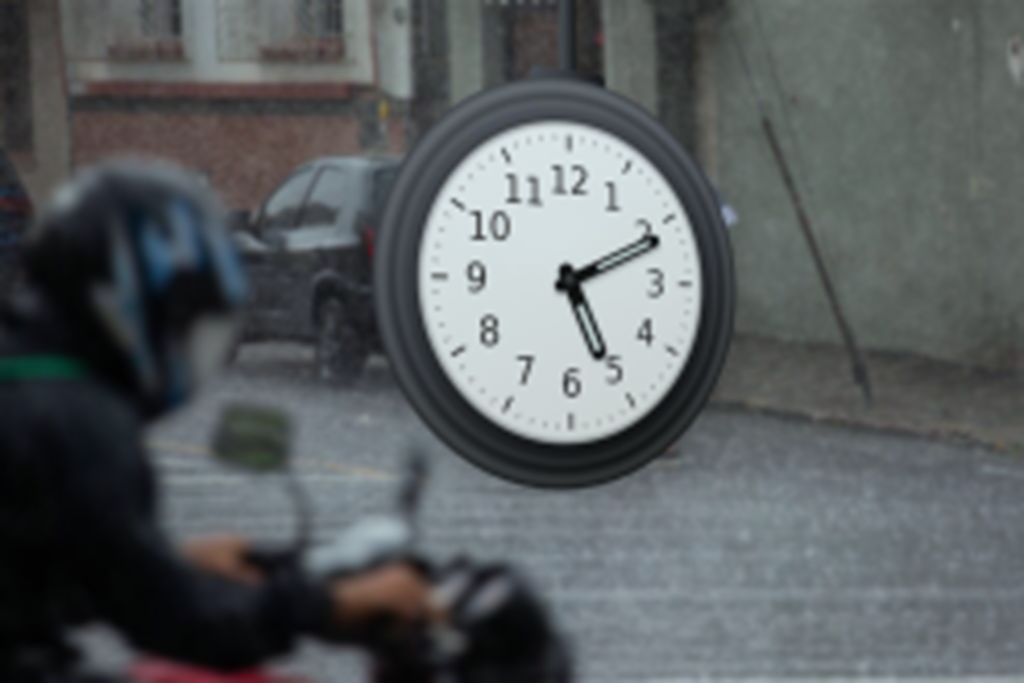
5:11
